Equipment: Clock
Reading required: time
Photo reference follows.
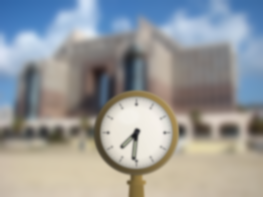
7:31
